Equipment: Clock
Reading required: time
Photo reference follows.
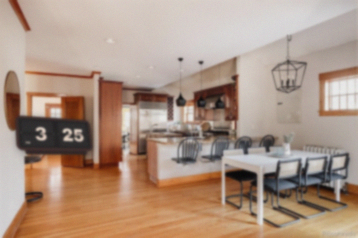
3:25
